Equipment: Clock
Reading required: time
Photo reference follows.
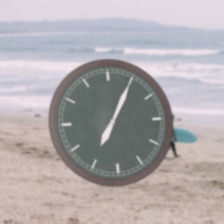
7:05
